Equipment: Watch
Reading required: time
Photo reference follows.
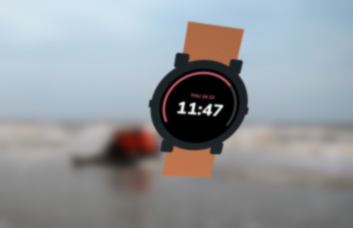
11:47
